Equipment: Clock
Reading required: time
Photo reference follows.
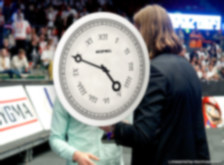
4:49
